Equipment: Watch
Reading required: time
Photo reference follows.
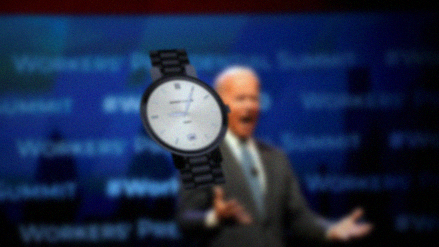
9:05
